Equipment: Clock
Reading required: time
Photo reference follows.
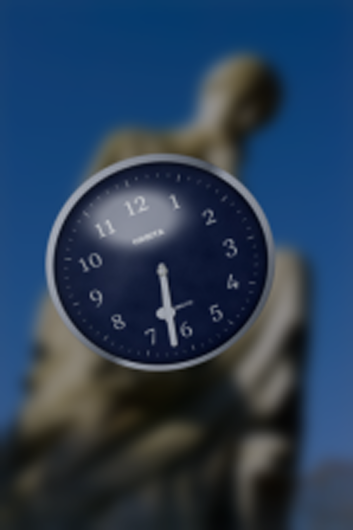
6:32
